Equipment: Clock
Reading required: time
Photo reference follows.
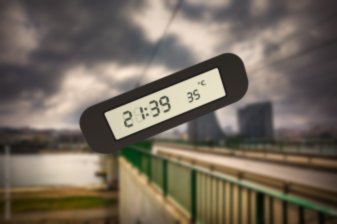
21:39
